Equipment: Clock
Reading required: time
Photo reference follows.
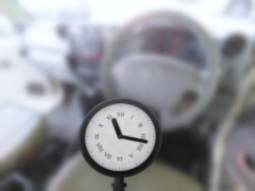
11:17
